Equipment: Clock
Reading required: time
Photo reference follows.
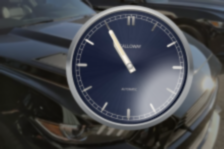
10:55
